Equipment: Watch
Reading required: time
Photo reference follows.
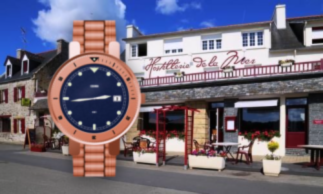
2:44
